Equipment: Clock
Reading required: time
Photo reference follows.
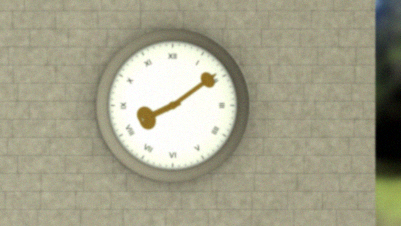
8:09
